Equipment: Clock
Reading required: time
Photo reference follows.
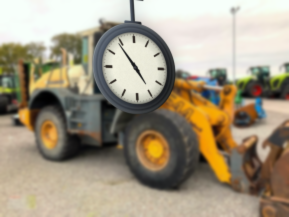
4:54
